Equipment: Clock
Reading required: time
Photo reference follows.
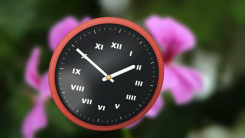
1:50
